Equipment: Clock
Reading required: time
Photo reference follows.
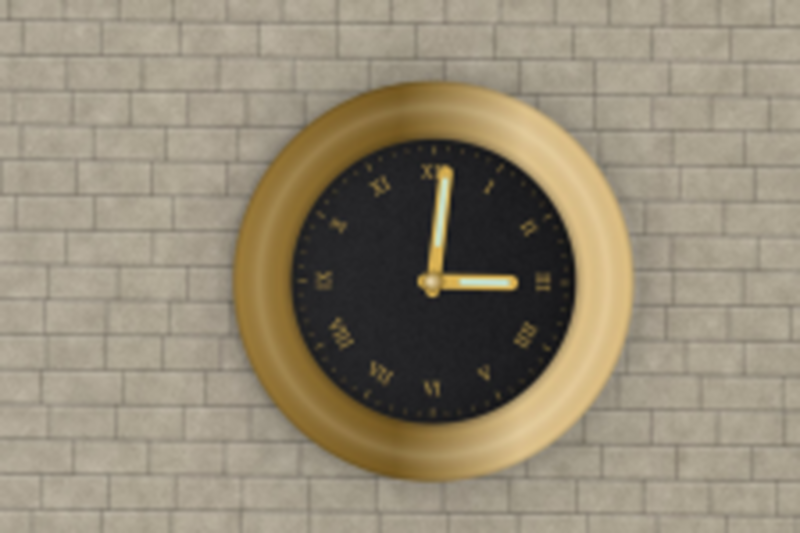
3:01
